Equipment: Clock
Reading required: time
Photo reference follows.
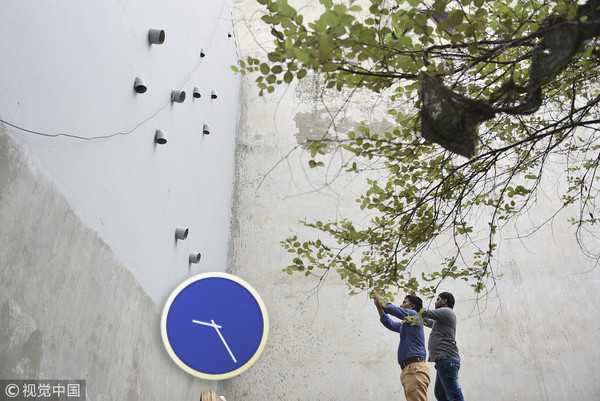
9:25
